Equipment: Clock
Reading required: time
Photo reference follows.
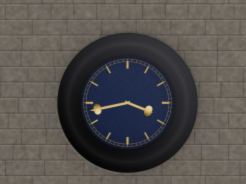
3:43
